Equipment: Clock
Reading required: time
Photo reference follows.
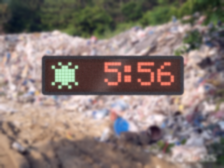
5:56
